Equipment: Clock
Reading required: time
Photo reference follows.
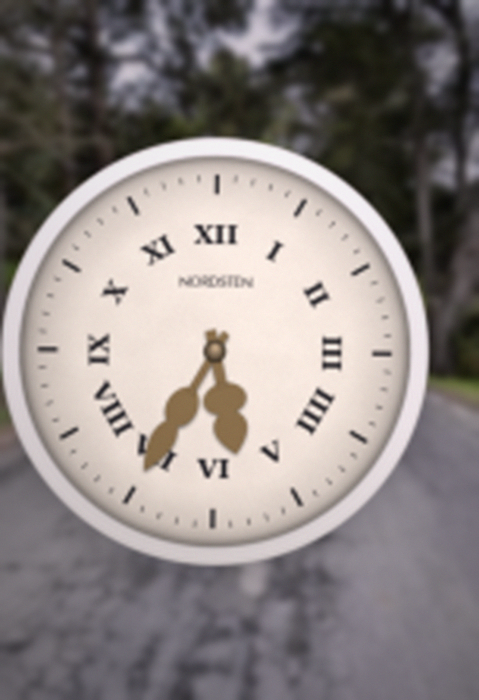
5:35
